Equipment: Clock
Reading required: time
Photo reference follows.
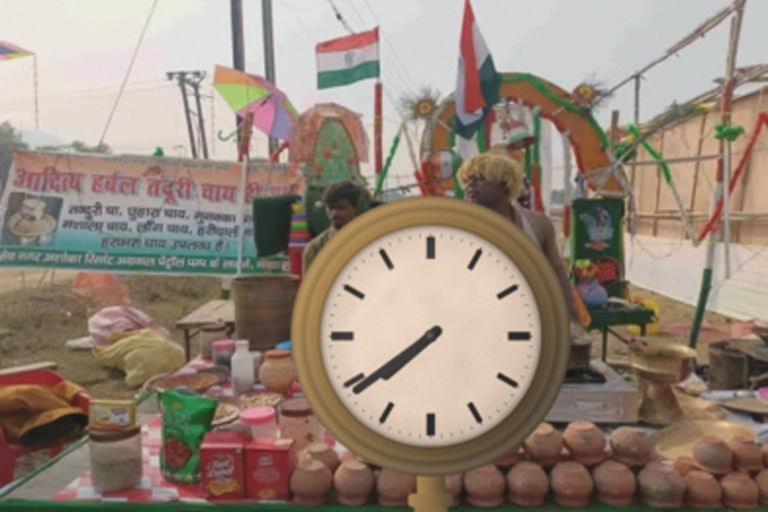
7:39
